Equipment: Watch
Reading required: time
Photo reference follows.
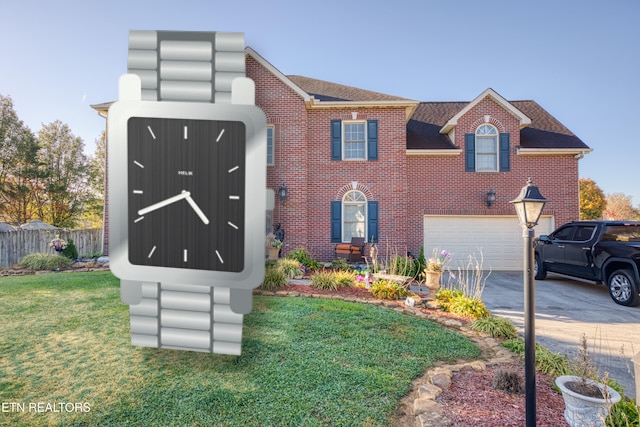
4:41
